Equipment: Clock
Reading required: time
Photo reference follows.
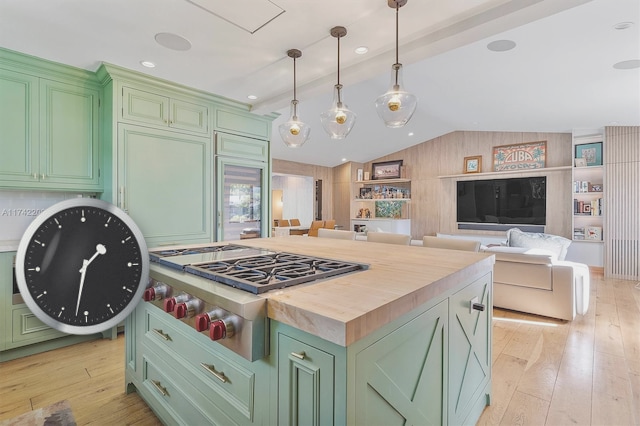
1:32
